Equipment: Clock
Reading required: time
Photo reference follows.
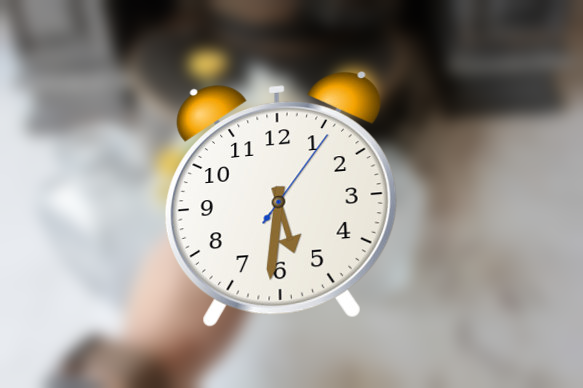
5:31:06
